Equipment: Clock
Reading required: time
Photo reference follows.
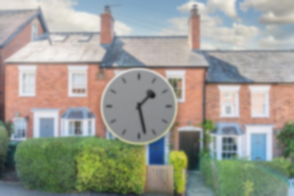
1:28
